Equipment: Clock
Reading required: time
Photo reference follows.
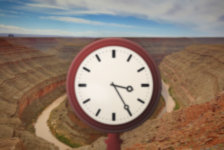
3:25
